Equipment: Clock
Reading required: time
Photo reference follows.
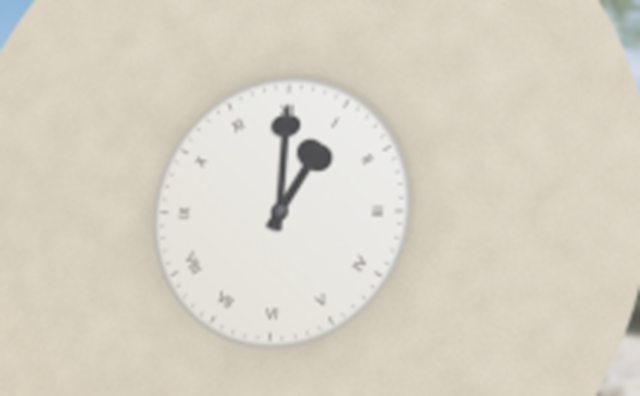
1:00
